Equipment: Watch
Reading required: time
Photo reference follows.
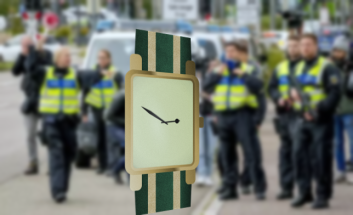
2:50
